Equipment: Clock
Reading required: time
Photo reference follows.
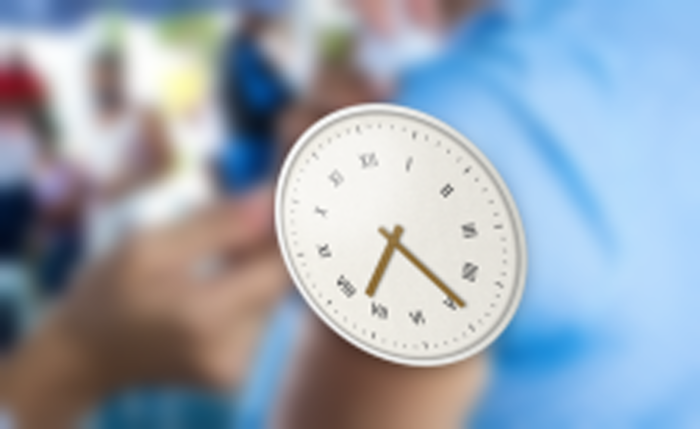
7:24
